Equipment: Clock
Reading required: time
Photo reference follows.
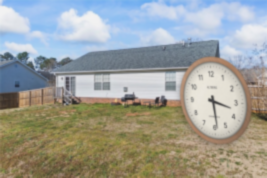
3:29
